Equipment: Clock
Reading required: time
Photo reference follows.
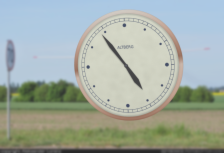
4:54
